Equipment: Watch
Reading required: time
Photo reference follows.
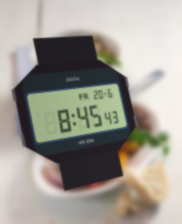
8:45:43
